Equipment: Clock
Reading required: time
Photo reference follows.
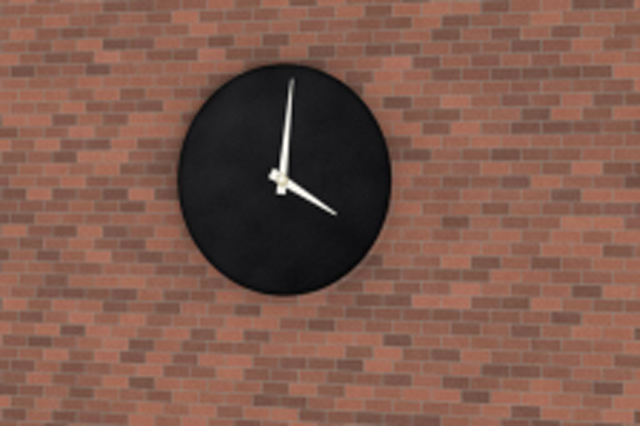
4:01
